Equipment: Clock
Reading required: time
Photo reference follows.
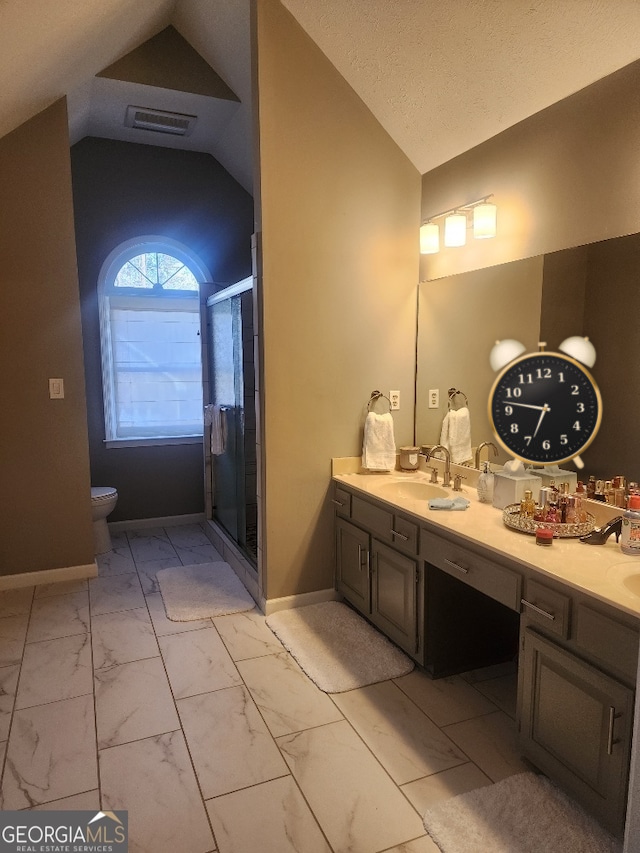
6:47
